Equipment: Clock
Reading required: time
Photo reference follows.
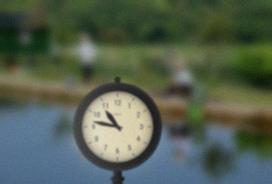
10:47
